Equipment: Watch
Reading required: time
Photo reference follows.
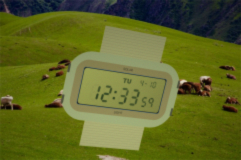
12:33:59
